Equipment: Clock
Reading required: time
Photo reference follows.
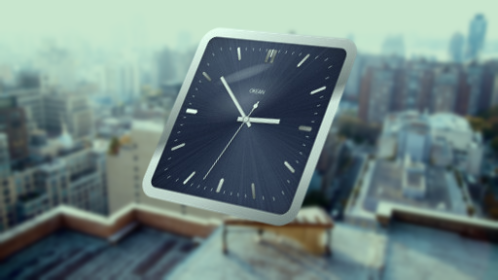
2:51:33
